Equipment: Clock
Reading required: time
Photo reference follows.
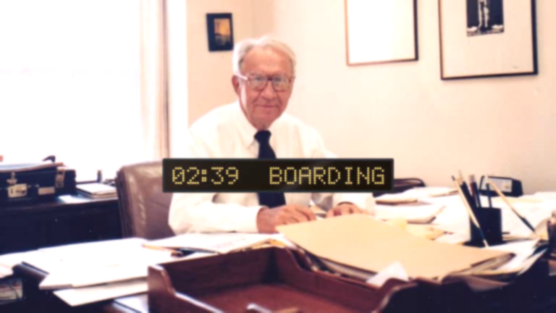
2:39
